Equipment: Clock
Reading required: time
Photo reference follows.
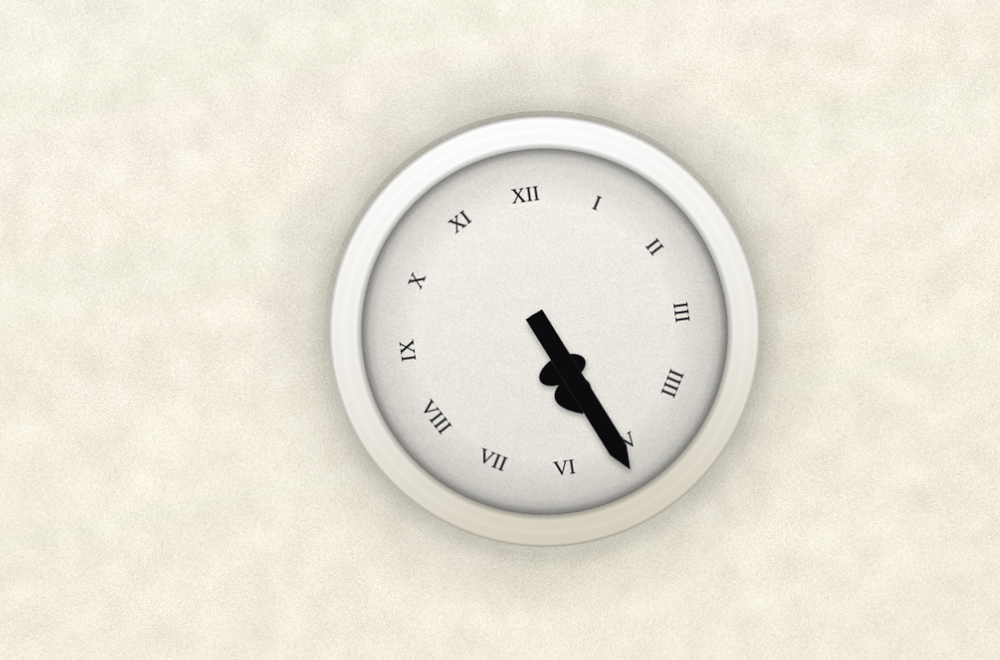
5:26
